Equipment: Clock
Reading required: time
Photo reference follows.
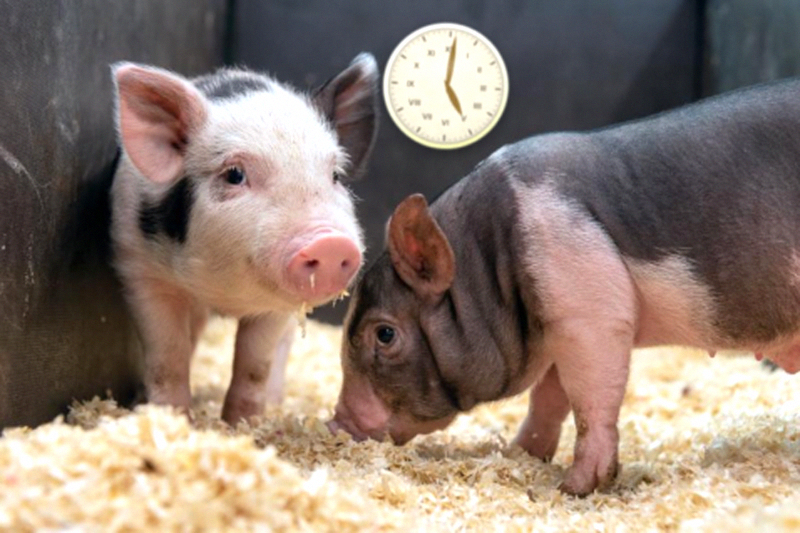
5:01
